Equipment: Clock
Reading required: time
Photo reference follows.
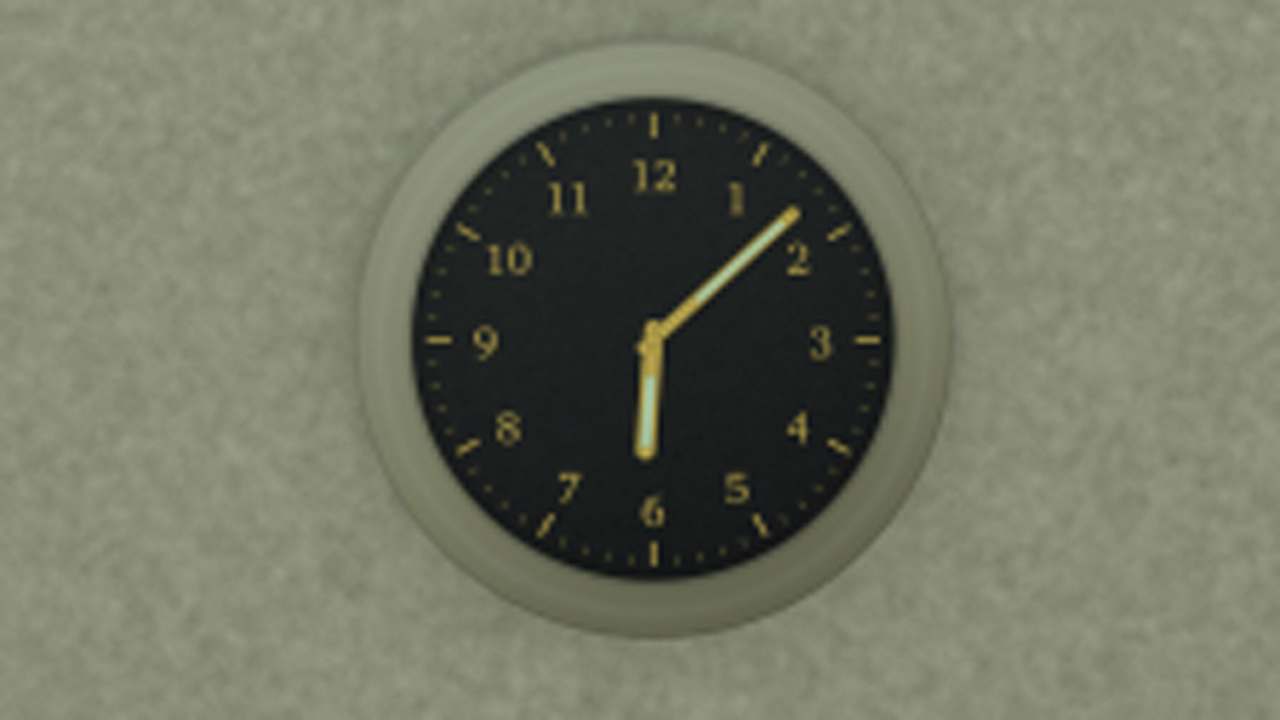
6:08
